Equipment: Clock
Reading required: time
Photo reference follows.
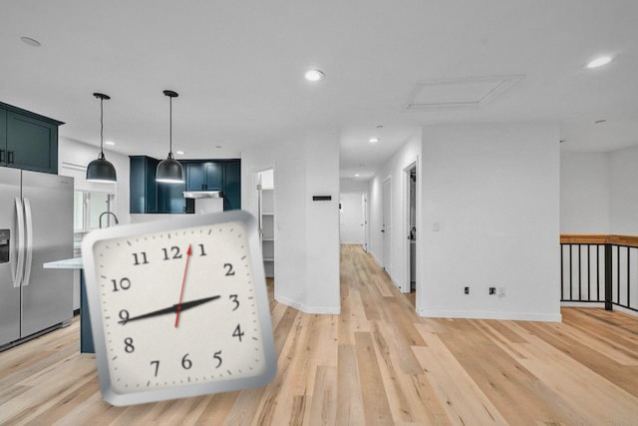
2:44:03
